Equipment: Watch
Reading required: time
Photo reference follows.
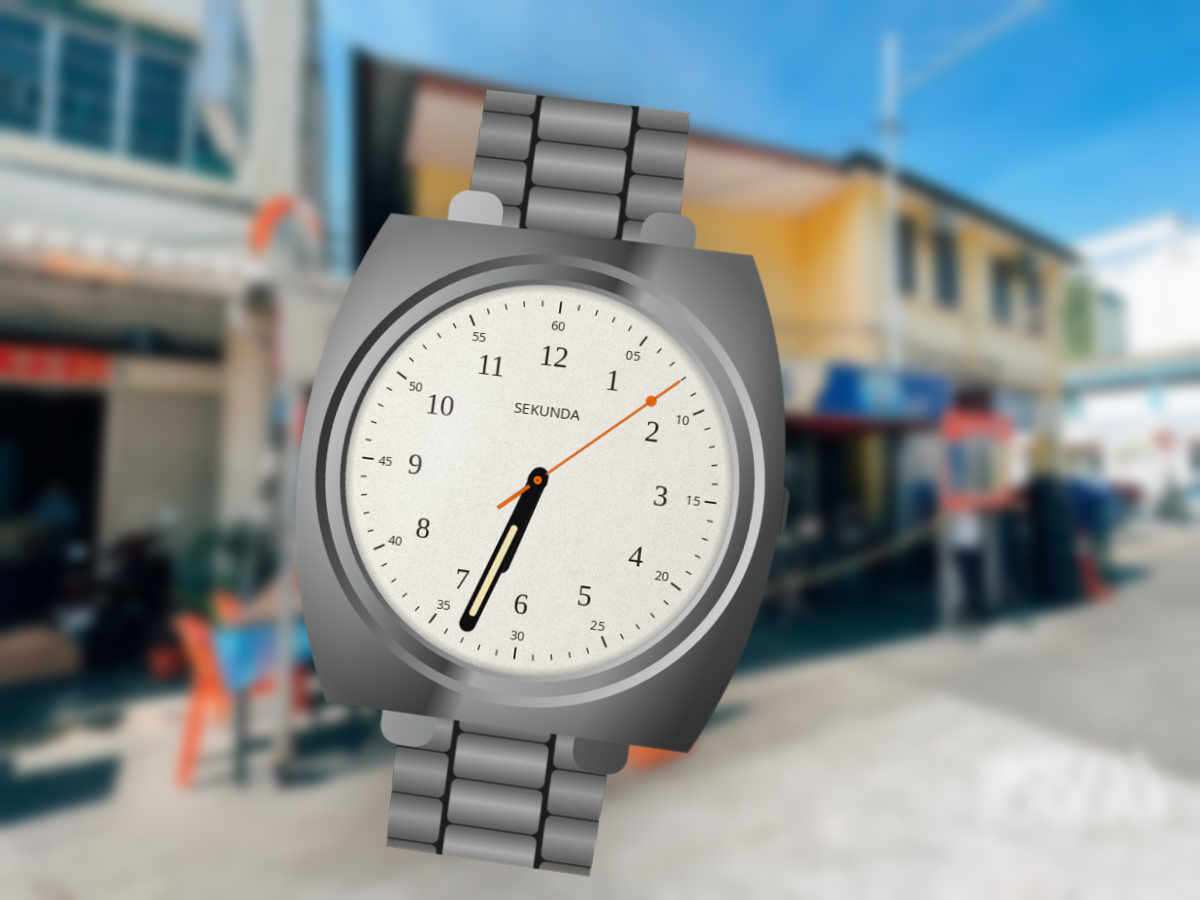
6:33:08
